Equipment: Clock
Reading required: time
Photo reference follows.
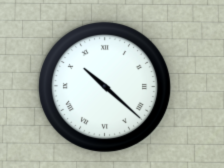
10:22
